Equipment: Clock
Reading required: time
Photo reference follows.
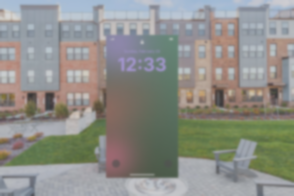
12:33
